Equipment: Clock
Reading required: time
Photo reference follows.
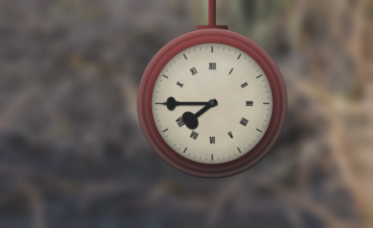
7:45
